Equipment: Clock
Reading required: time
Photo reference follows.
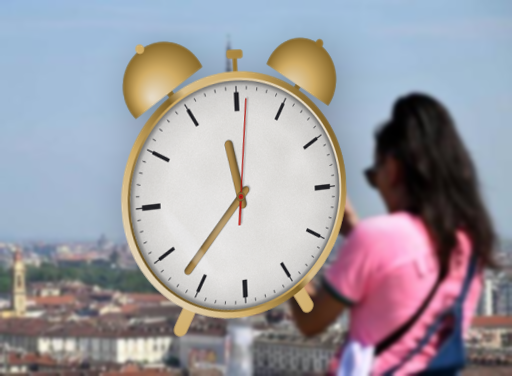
11:37:01
